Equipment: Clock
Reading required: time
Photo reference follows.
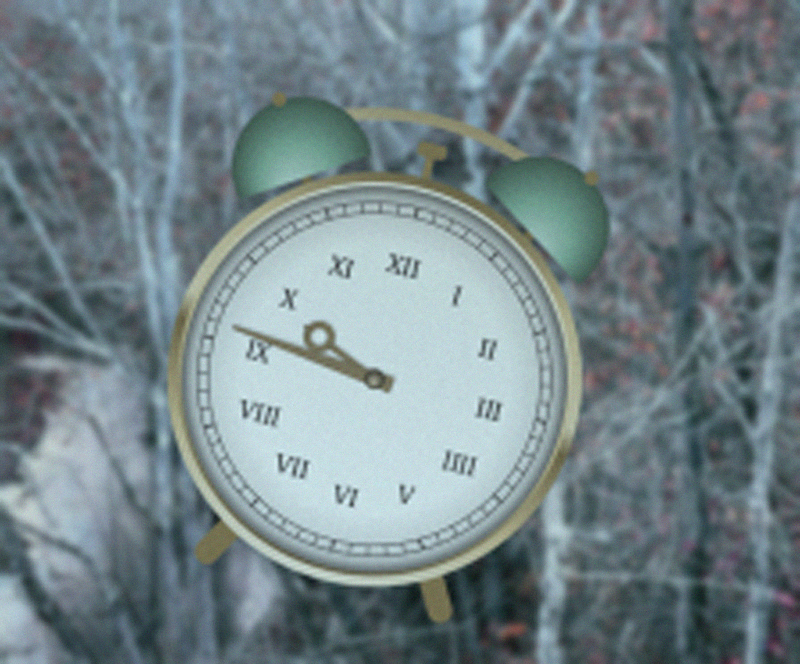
9:46
